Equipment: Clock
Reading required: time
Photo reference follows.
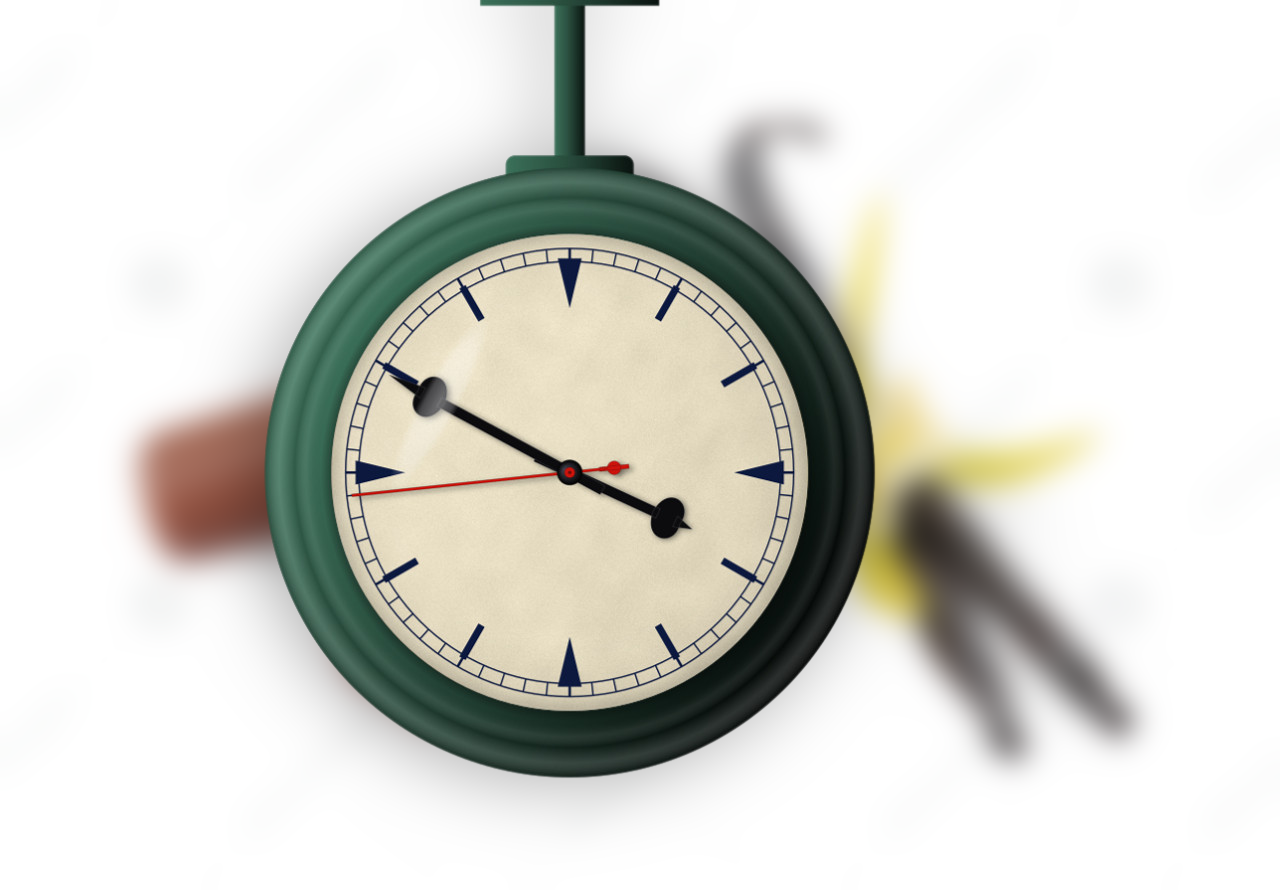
3:49:44
